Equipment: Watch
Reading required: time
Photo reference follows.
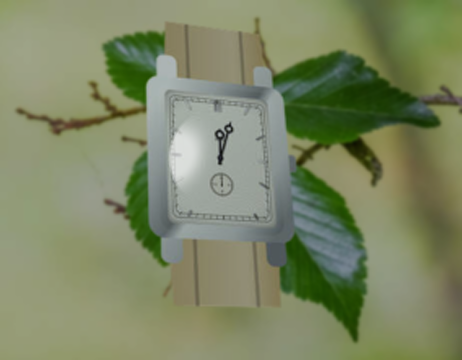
12:03
